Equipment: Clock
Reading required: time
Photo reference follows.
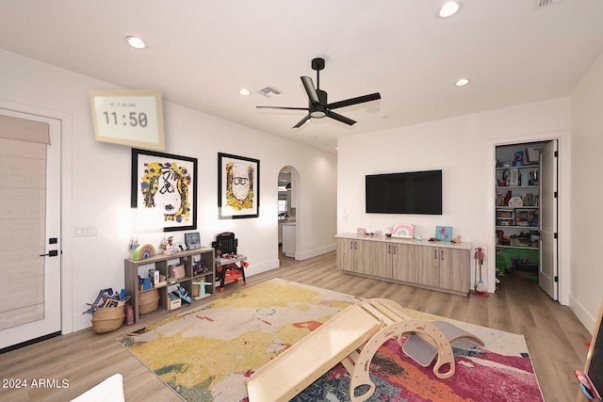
11:50
